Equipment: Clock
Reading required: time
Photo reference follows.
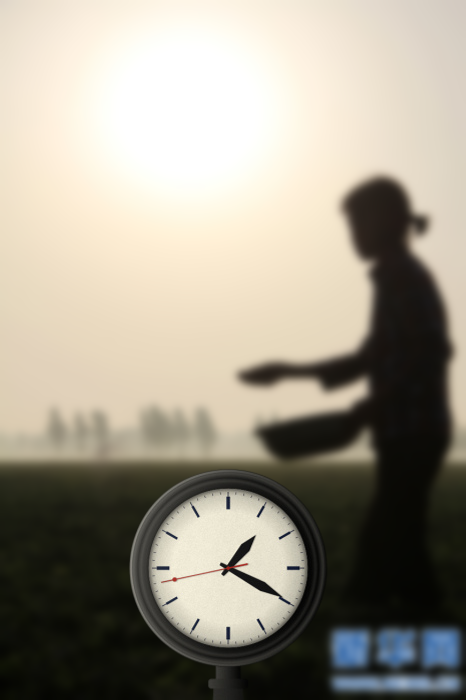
1:19:43
